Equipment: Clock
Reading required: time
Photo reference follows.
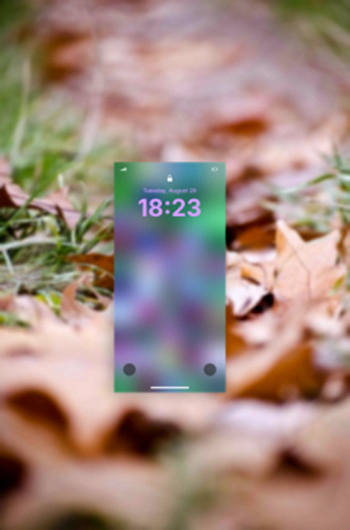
18:23
